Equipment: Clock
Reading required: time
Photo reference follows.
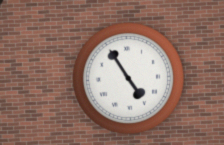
4:55
